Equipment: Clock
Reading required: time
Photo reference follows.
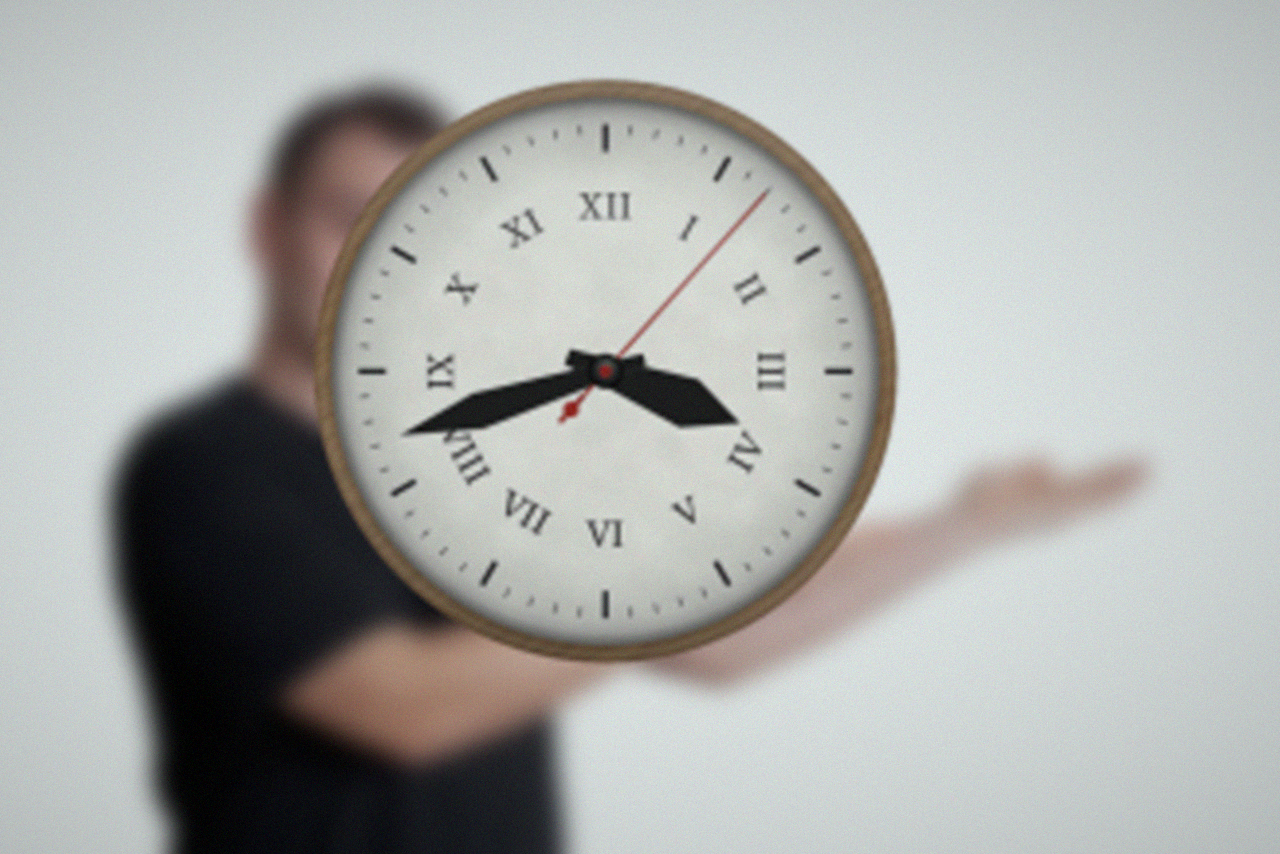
3:42:07
